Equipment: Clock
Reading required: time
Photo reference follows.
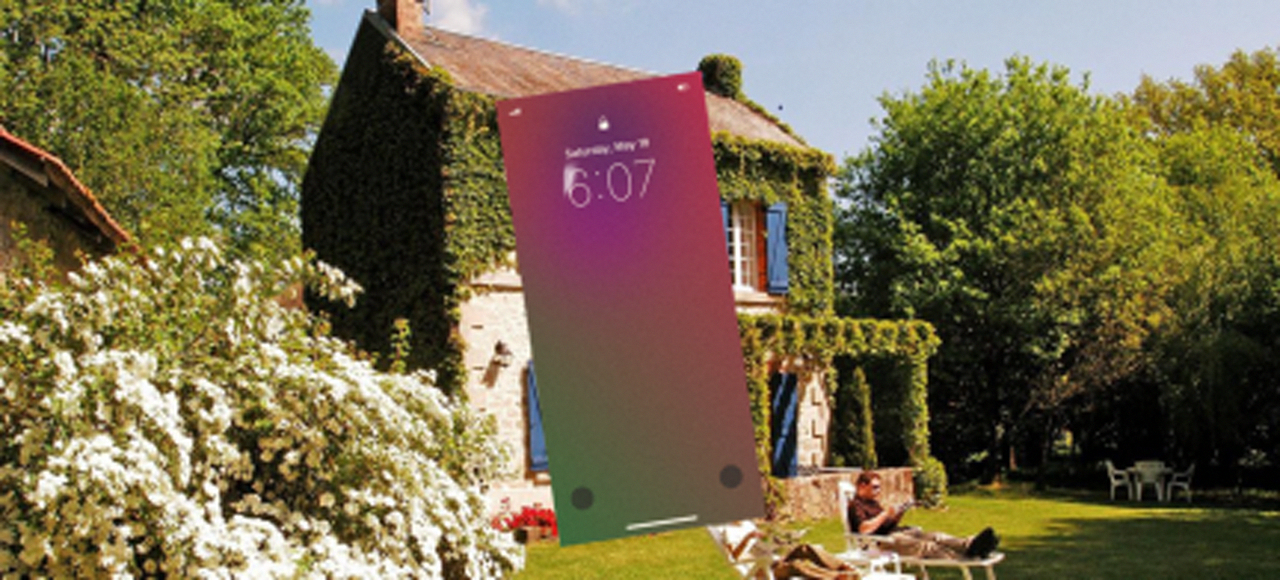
6:07
